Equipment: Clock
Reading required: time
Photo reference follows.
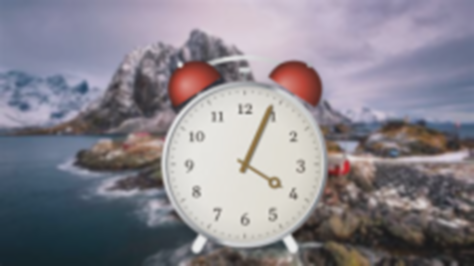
4:04
